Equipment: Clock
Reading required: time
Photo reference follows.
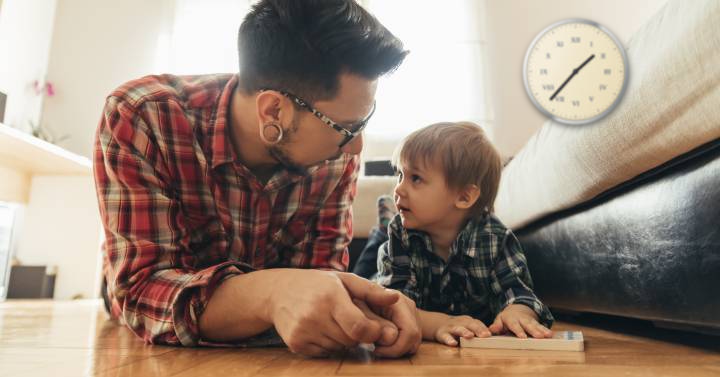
1:37
